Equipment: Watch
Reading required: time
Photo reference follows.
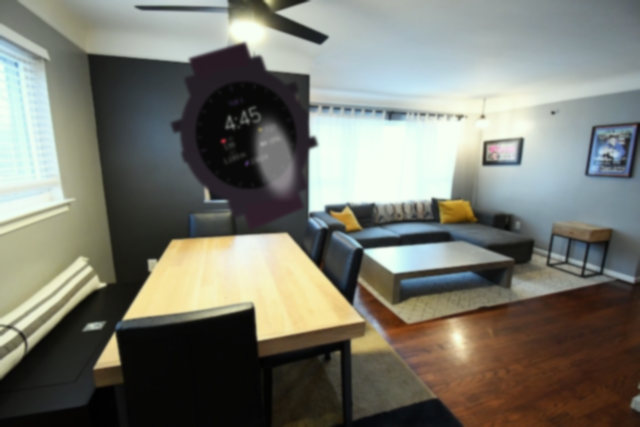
4:45
